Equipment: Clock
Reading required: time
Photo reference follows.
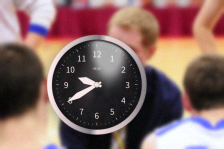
9:40
